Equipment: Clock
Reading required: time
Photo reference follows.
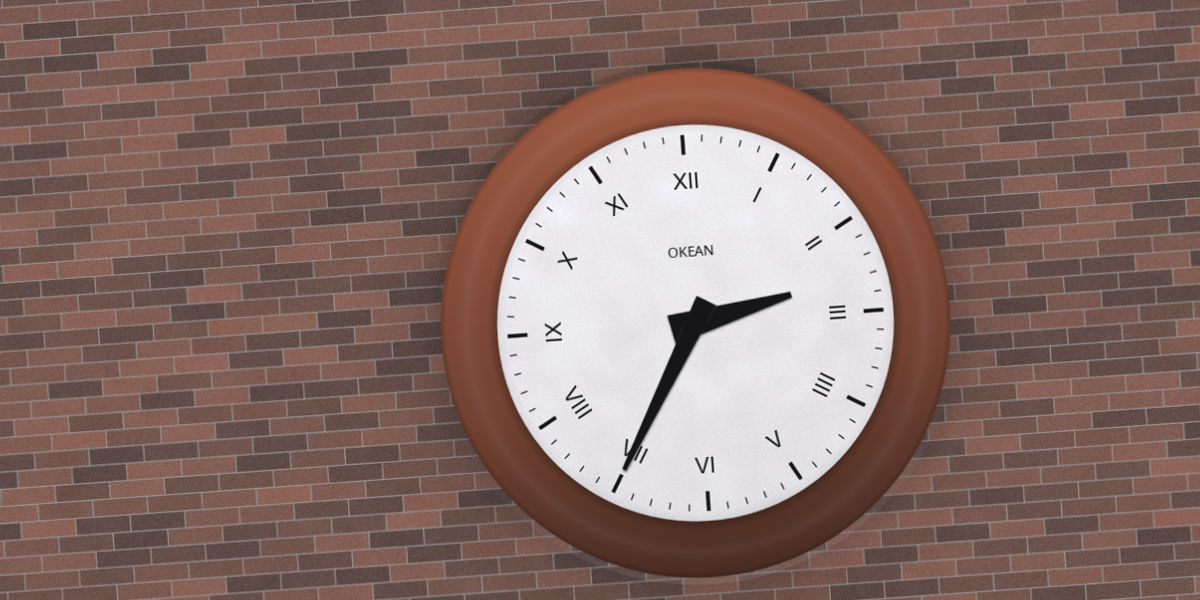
2:35
